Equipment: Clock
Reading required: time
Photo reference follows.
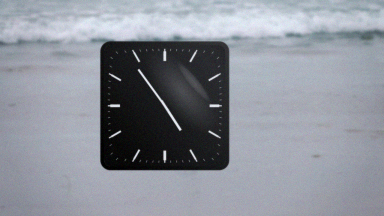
4:54
